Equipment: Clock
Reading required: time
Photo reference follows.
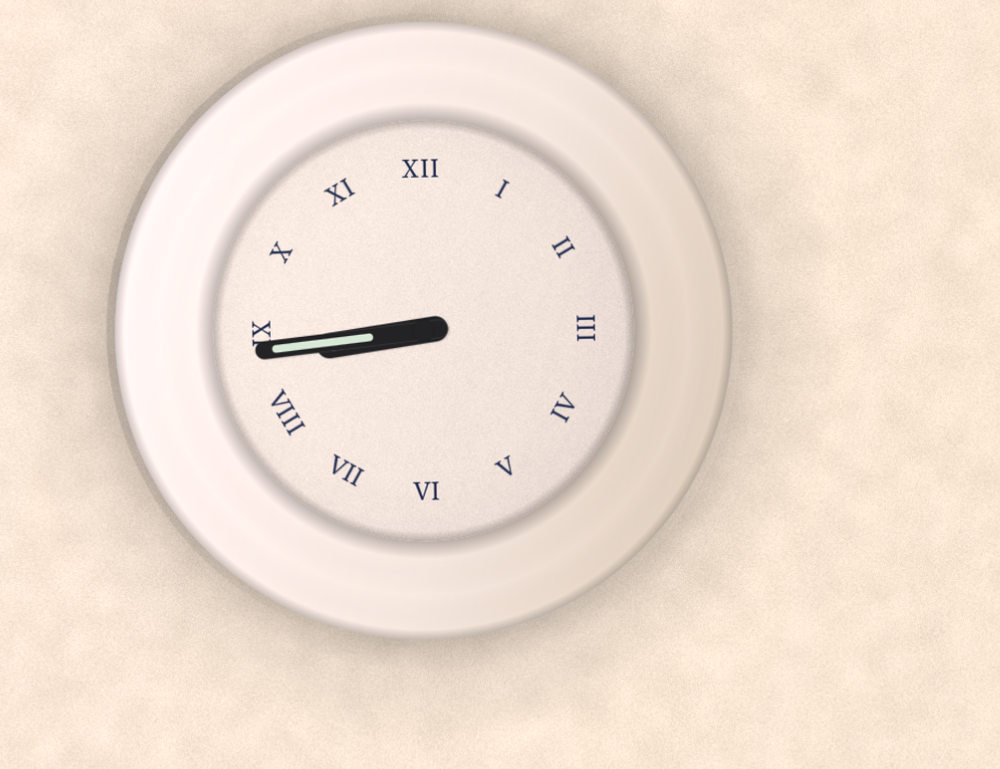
8:44
